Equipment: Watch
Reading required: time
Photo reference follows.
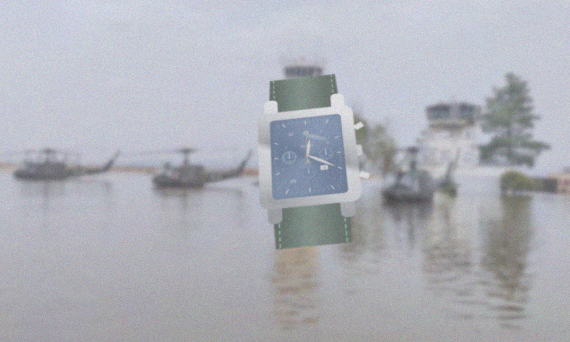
12:20
